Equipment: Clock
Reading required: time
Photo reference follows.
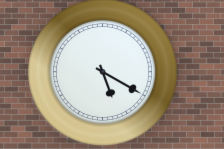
5:20
